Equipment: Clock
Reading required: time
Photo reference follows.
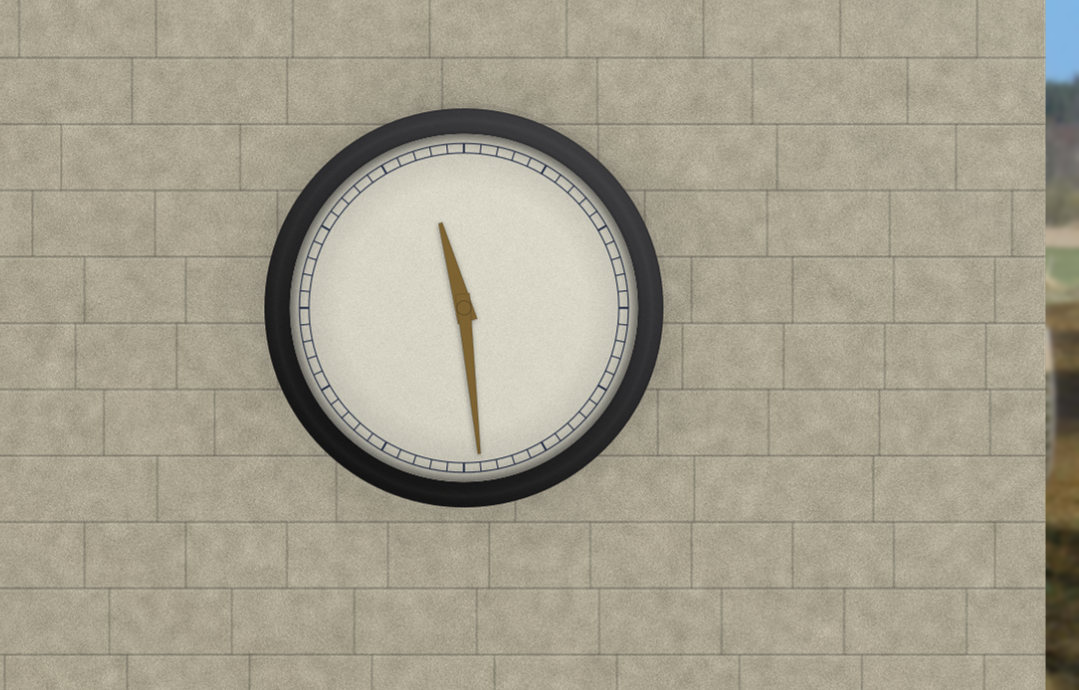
11:29
